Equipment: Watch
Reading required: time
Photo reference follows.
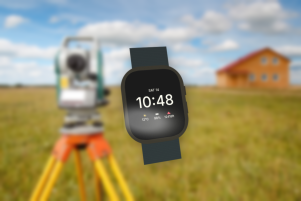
10:48
